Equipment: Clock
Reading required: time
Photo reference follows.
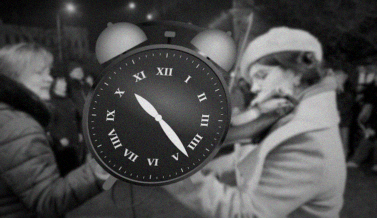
10:23
